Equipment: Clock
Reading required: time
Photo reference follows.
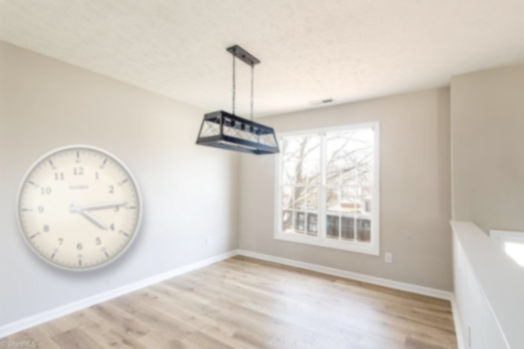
4:14
